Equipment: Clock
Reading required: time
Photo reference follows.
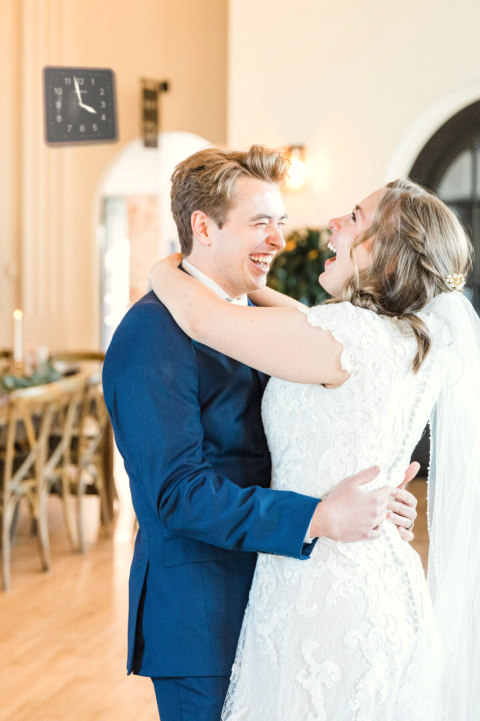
3:58
